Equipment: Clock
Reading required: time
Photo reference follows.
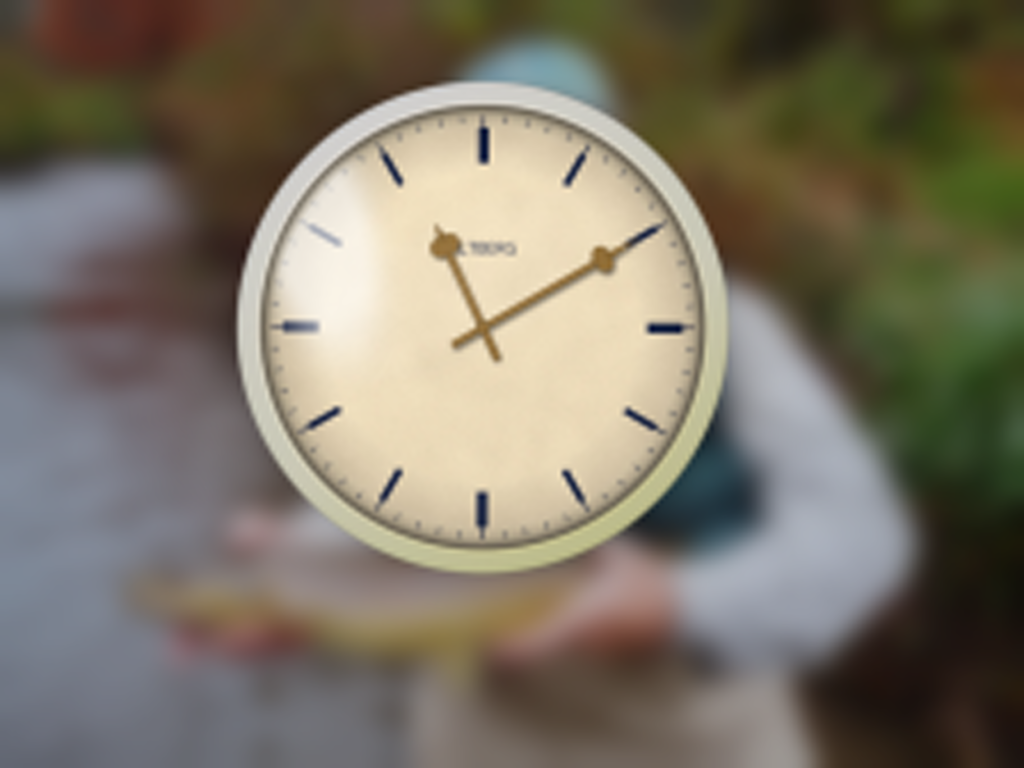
11:10
